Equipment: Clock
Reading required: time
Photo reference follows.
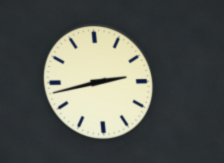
2:43
